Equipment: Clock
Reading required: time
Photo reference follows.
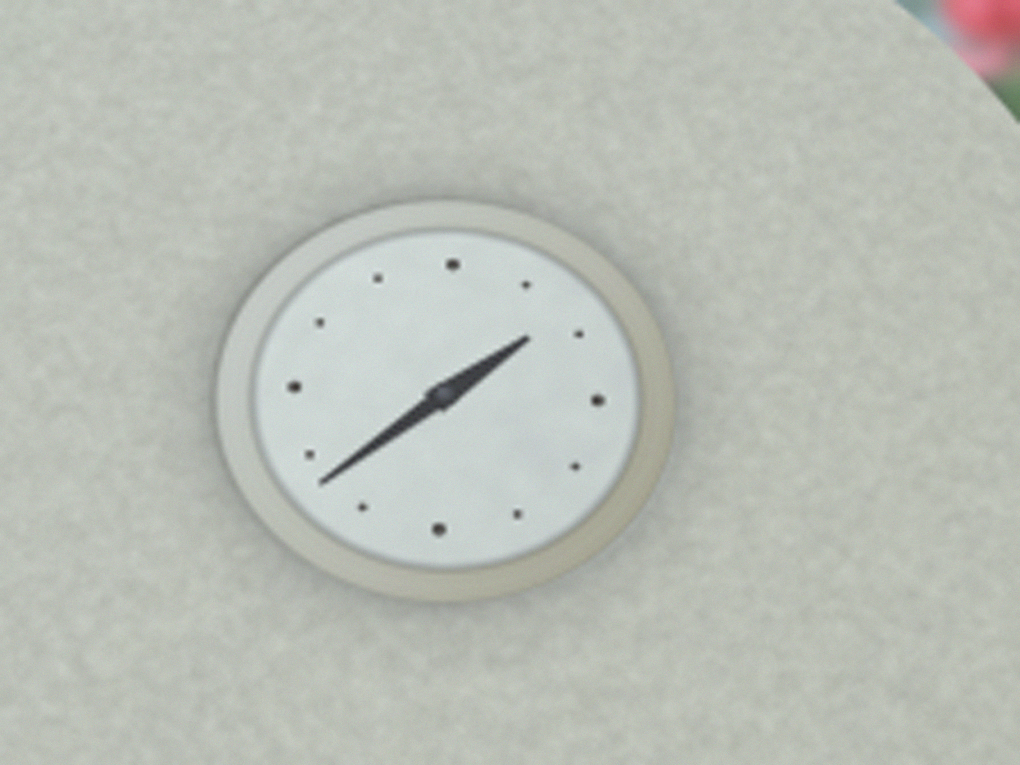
1:38
